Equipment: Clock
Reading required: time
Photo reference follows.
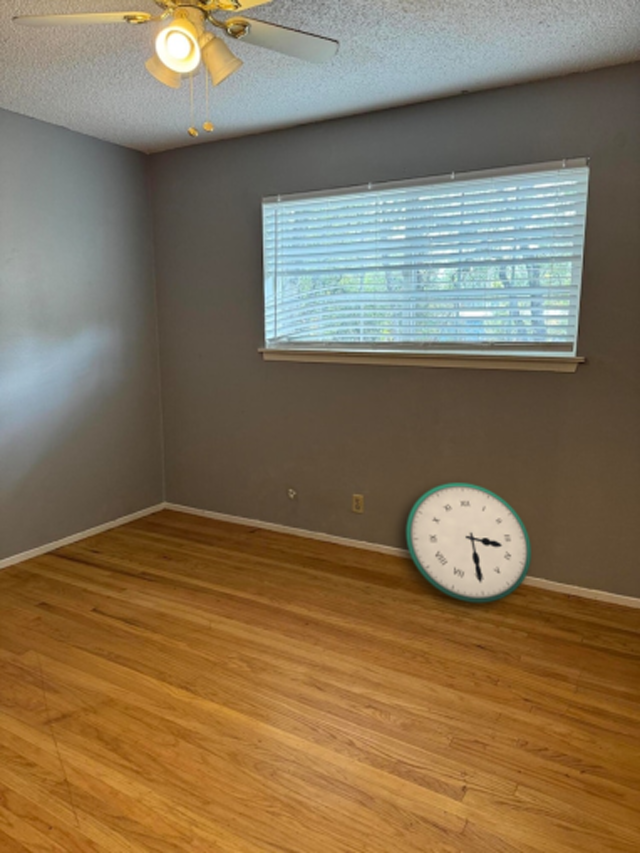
3:30
